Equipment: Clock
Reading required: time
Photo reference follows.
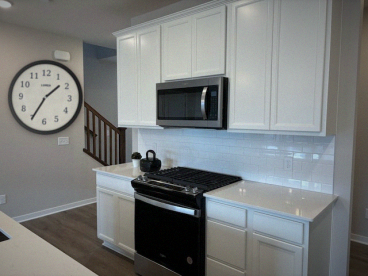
1:35
